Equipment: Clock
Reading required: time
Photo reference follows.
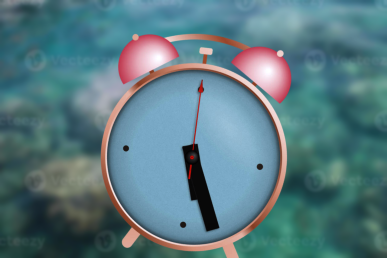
5:26:00
